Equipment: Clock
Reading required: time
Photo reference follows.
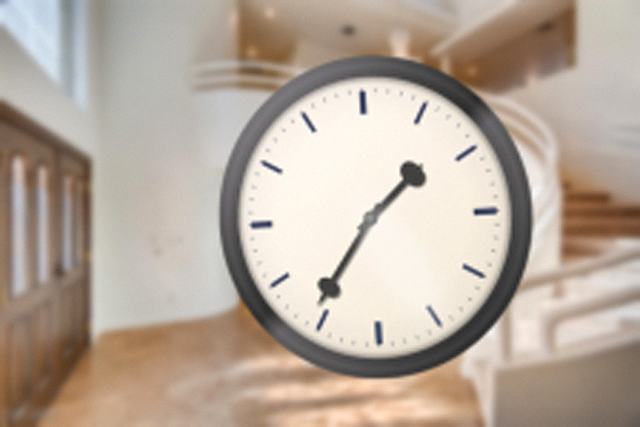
1:36
